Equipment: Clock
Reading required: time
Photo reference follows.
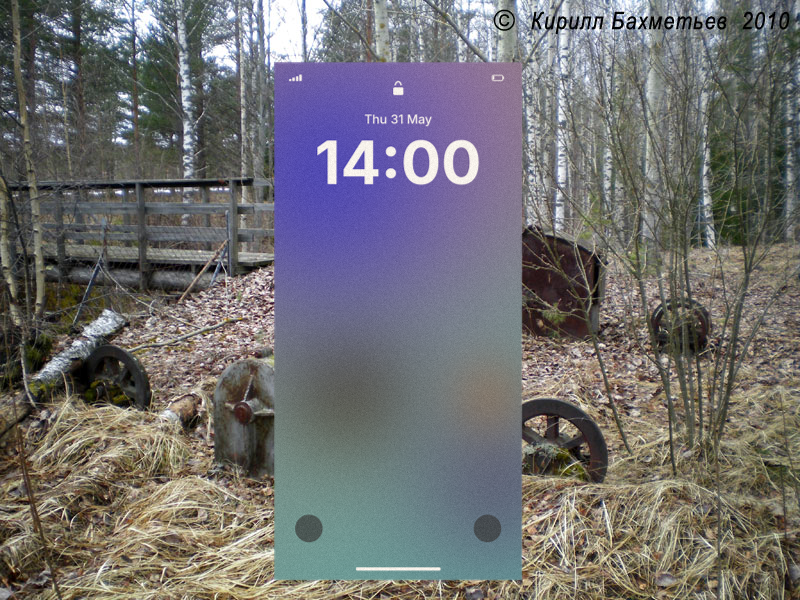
14:00
